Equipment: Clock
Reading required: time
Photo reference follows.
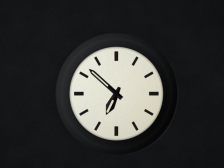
6:52
